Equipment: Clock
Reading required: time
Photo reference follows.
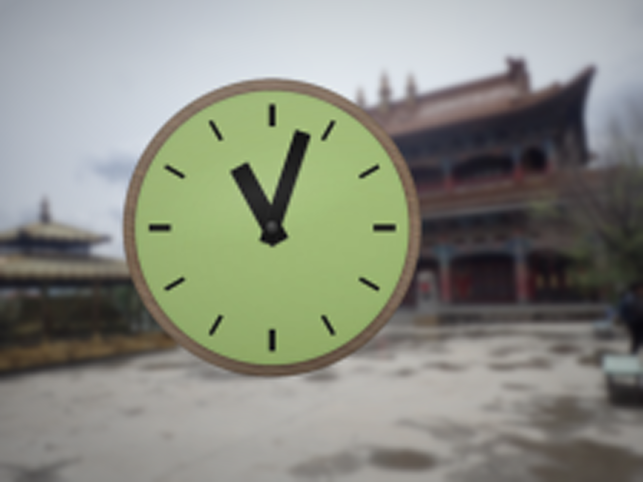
11:03
